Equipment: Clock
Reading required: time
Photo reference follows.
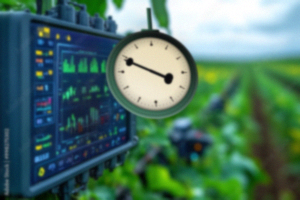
3:49
